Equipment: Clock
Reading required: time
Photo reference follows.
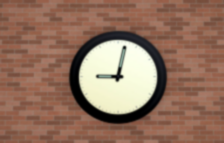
9:02
